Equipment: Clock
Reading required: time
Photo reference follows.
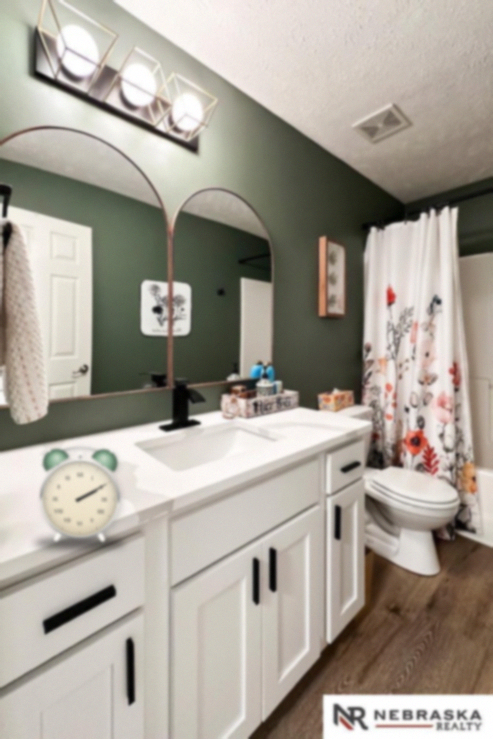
2:10
